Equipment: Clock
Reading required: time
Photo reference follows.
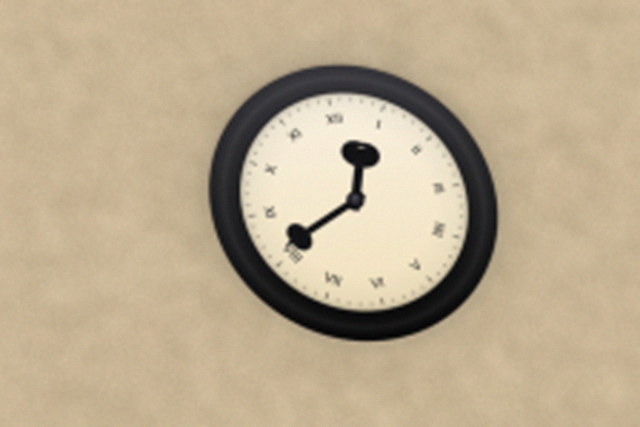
12:41
